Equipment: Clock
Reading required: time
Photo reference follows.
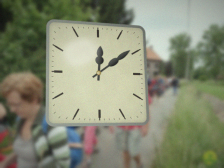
12:09
